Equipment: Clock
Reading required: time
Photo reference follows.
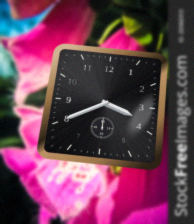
3:40
